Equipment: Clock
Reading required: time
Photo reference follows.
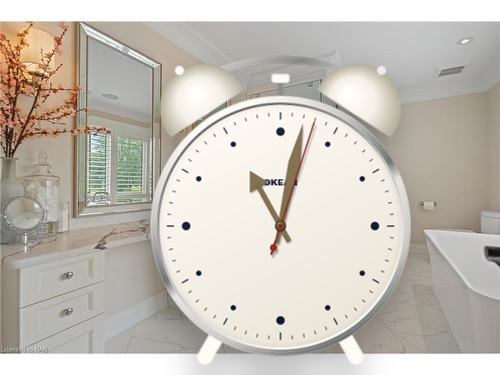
11:02:03
